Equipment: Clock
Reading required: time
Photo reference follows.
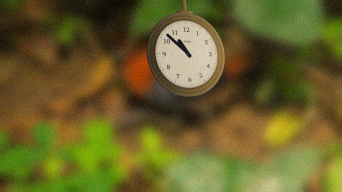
10:52
